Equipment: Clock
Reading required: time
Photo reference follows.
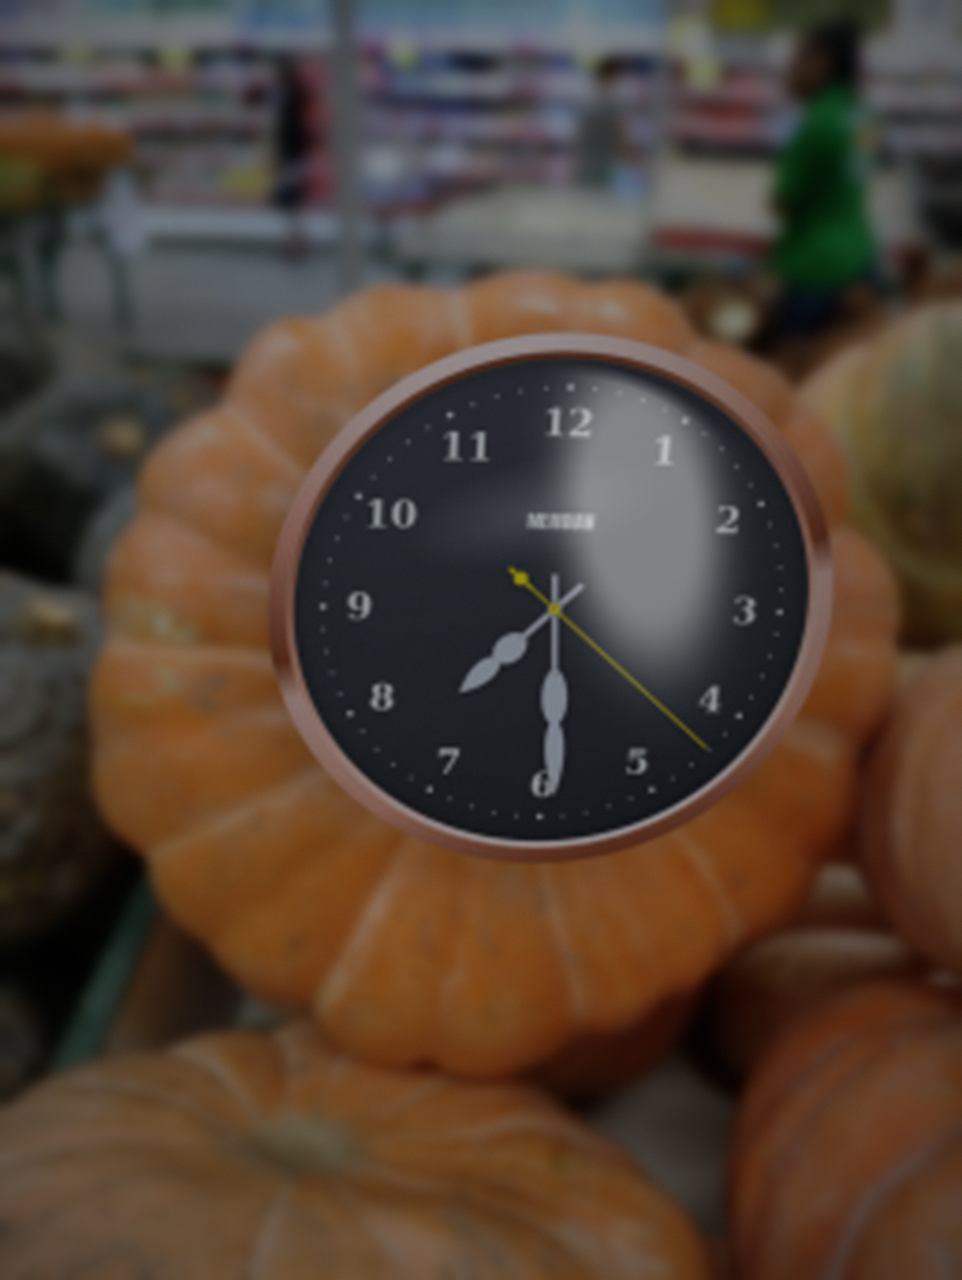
7:29:22
